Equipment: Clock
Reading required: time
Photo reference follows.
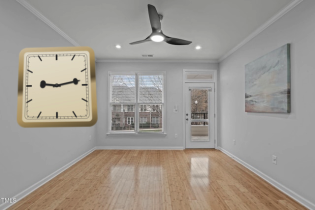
9:13
